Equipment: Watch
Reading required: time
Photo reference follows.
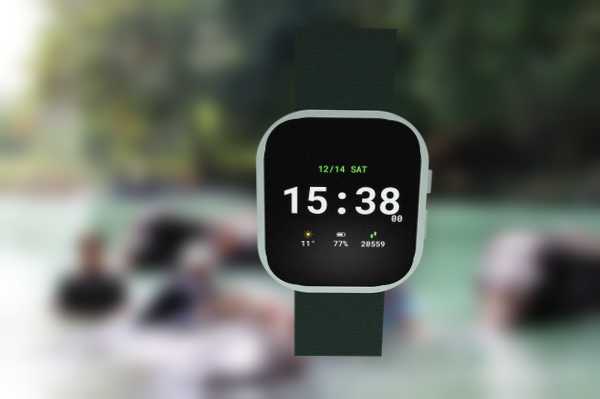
15:38:00
